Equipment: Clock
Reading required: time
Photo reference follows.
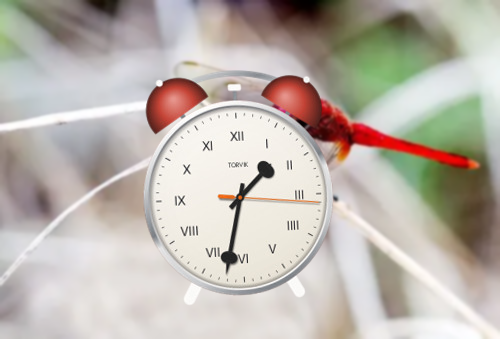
1:32:16
